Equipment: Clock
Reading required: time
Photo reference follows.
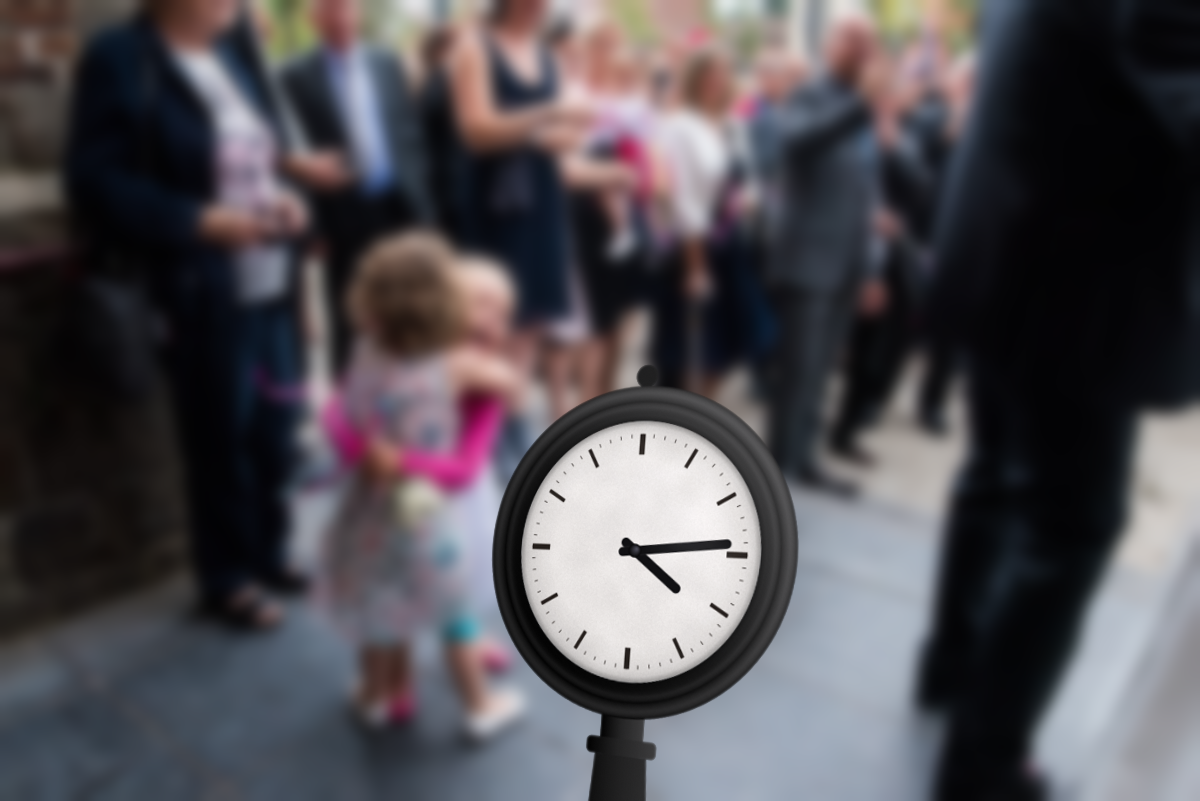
4:14
